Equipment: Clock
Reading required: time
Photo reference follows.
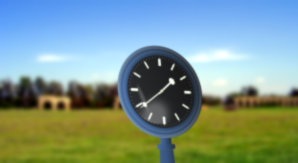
1:39
